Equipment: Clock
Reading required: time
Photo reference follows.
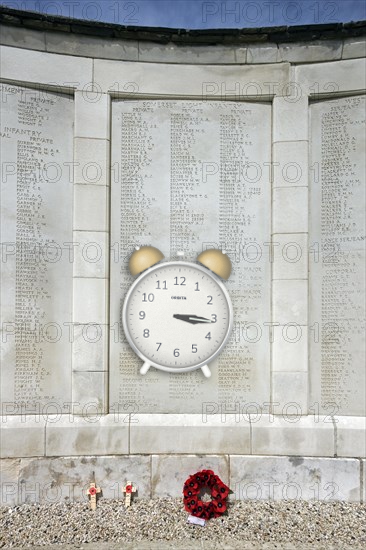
3:16
